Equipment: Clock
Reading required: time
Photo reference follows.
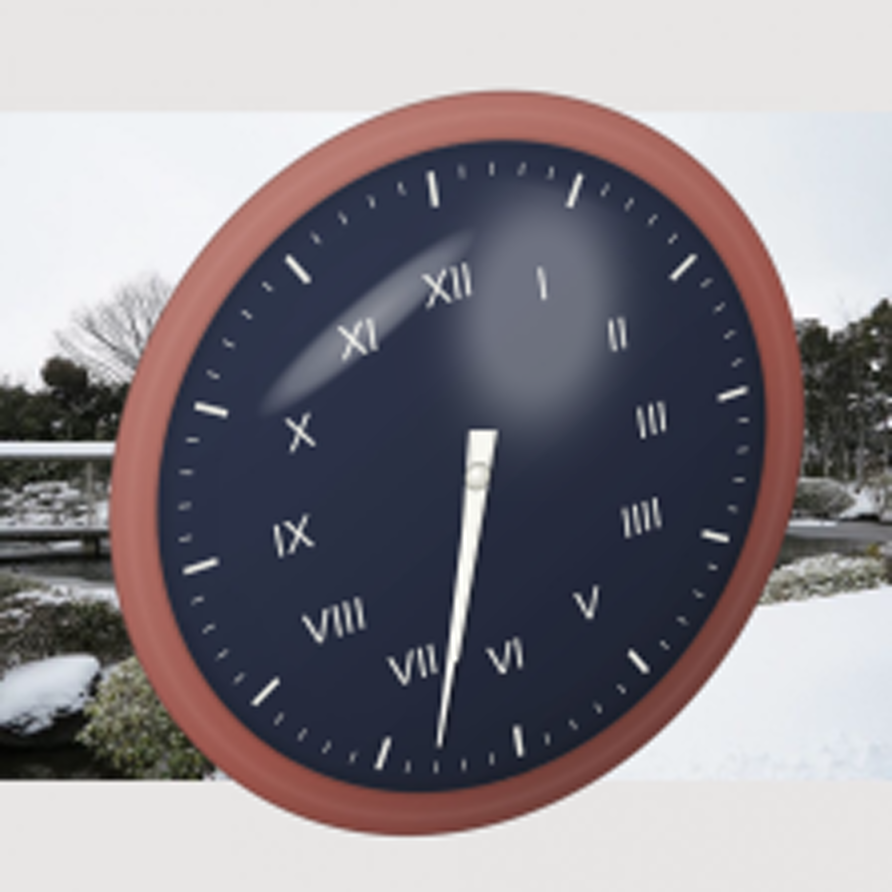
6:33
